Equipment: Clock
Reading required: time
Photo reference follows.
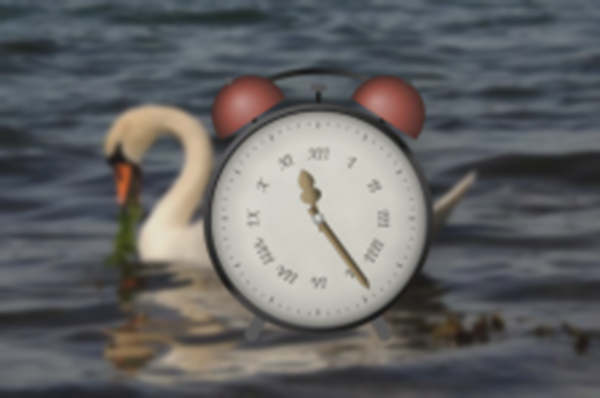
11:24
